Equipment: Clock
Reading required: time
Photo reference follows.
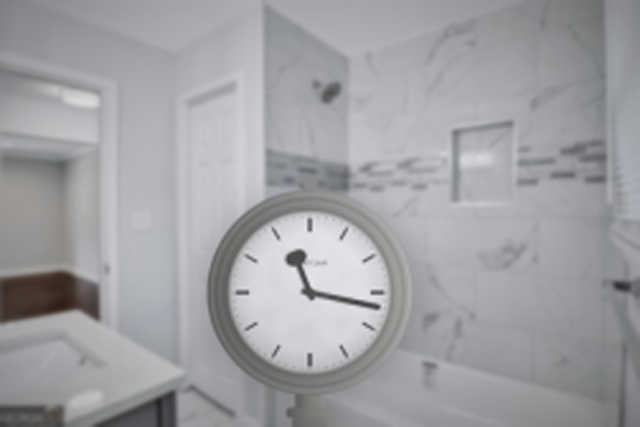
11:17
